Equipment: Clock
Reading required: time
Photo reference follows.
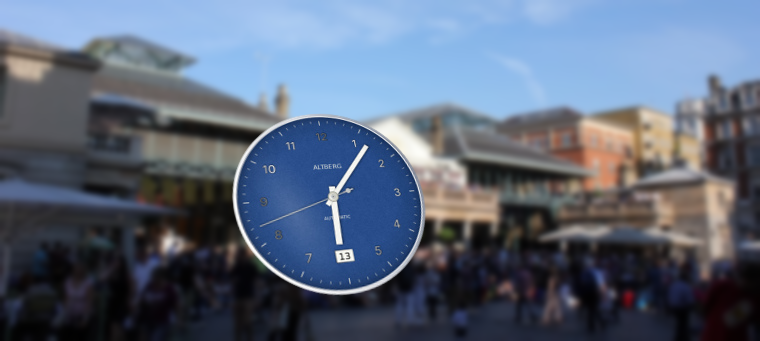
6:06:42
